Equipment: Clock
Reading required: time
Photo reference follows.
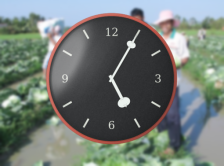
5:05
